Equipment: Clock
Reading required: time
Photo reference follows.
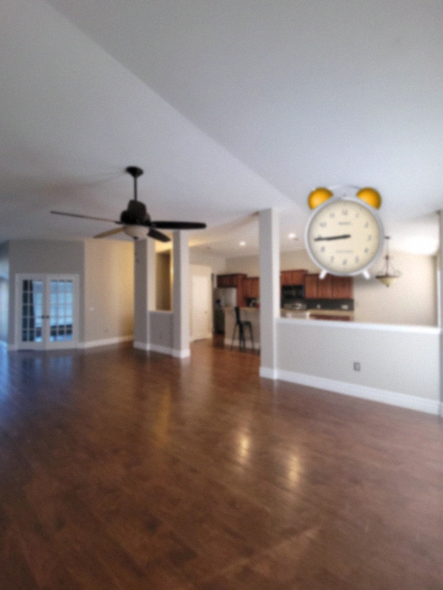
8:44
